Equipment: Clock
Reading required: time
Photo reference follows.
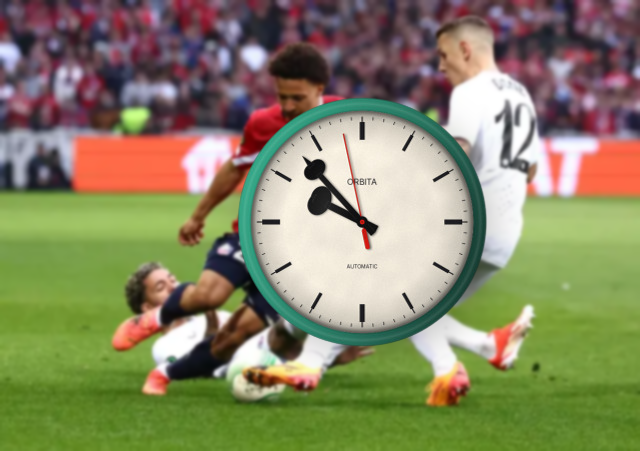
9:52:58
